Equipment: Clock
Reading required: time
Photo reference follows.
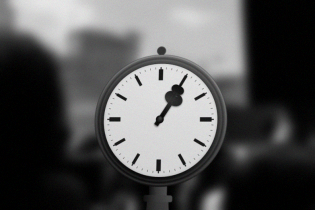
1:05
